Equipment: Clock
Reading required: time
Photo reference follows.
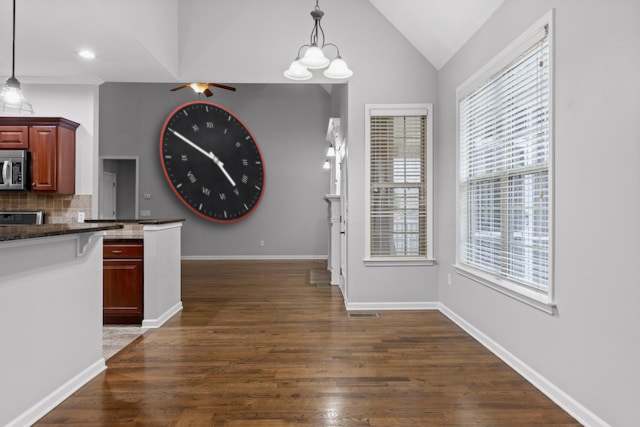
4:50
